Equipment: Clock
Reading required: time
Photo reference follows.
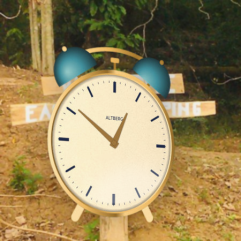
12:51
